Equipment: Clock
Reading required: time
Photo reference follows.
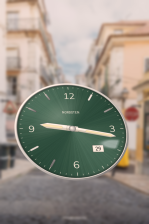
9:17
